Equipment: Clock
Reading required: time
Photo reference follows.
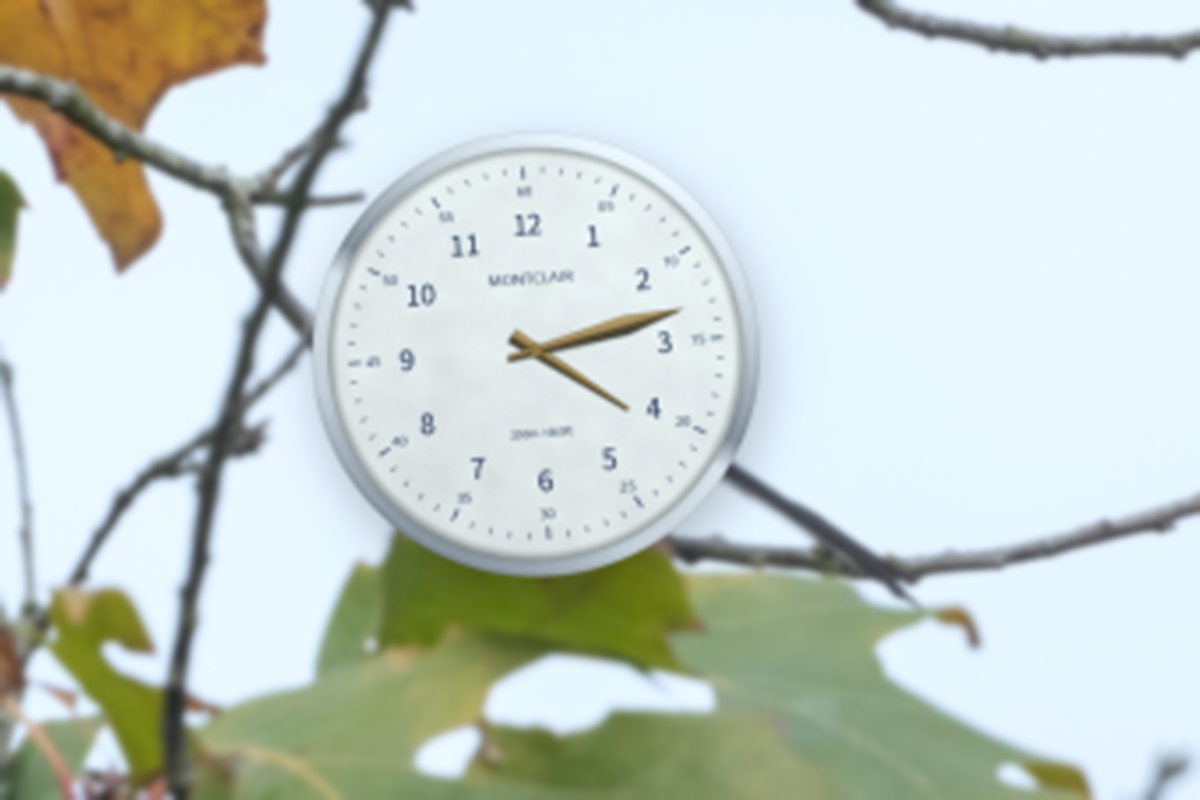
4:13
